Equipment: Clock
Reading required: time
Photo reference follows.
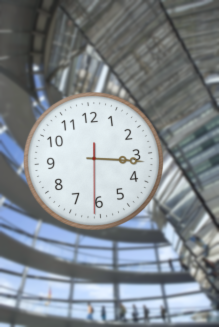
3:16:31
